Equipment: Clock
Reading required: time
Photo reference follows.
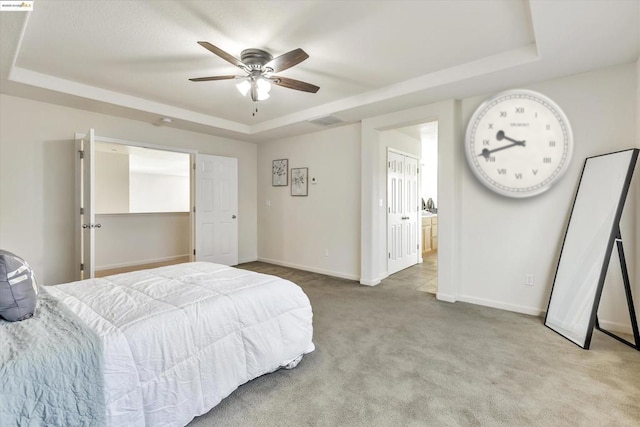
9:42
